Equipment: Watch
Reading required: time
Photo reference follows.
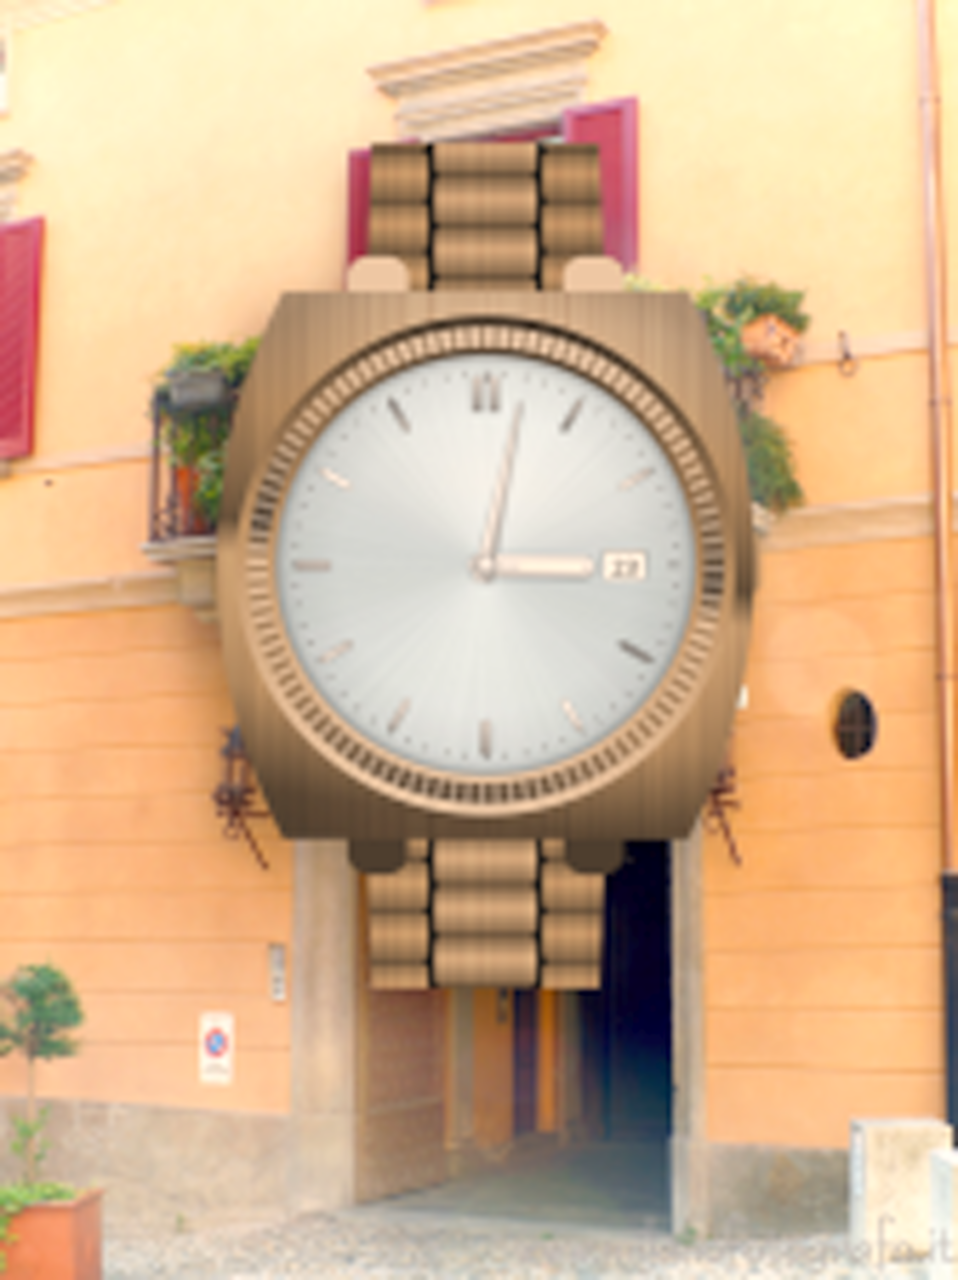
3:02
